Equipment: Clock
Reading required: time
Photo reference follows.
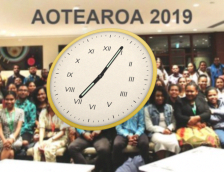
7:04
